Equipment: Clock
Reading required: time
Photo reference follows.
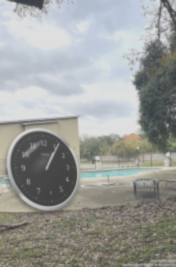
1:06
